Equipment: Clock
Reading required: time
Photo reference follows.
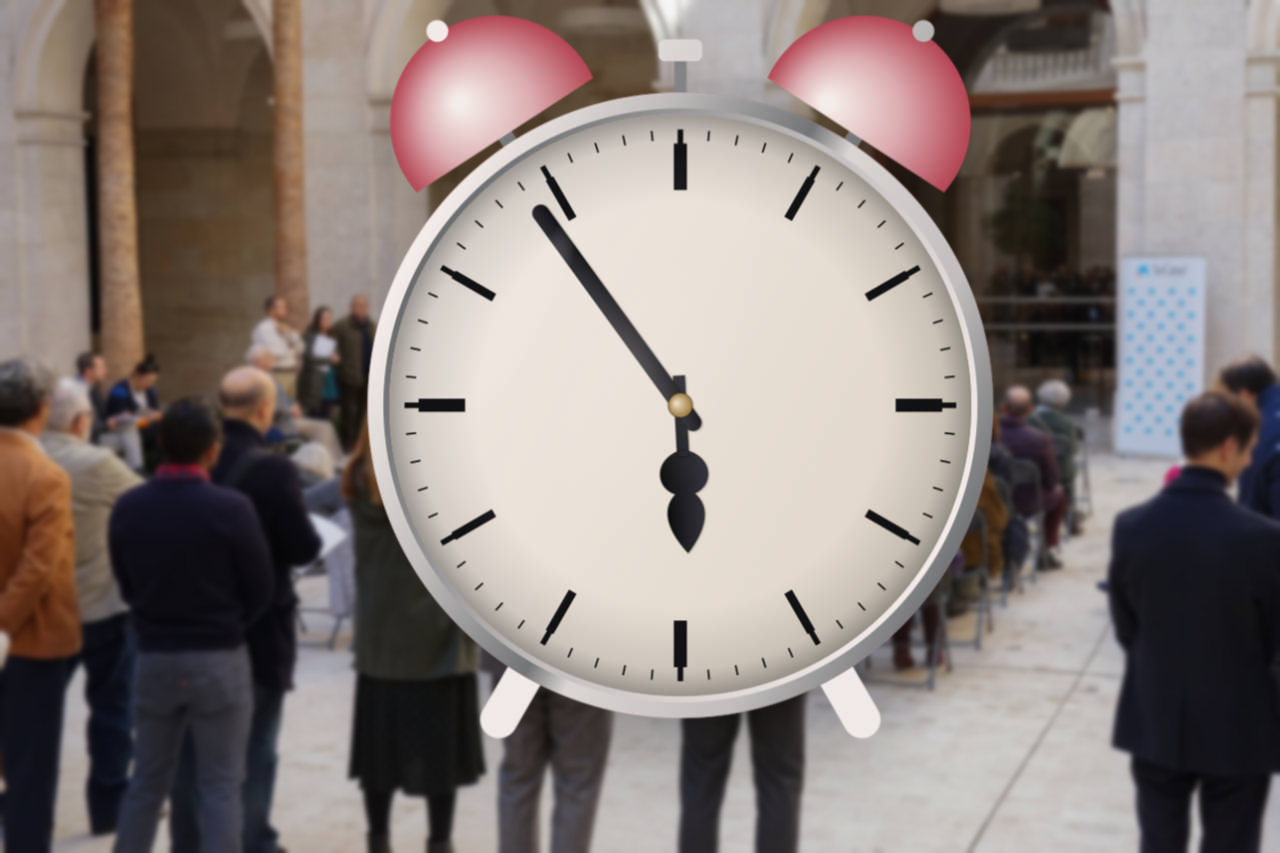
5:54
